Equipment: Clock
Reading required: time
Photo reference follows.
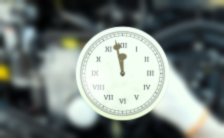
11:58
